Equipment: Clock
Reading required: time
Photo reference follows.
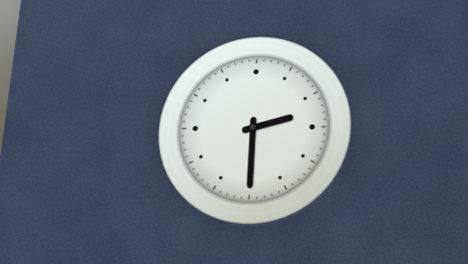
2:30
